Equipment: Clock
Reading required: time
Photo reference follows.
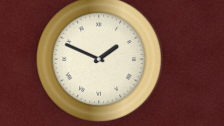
1:49
